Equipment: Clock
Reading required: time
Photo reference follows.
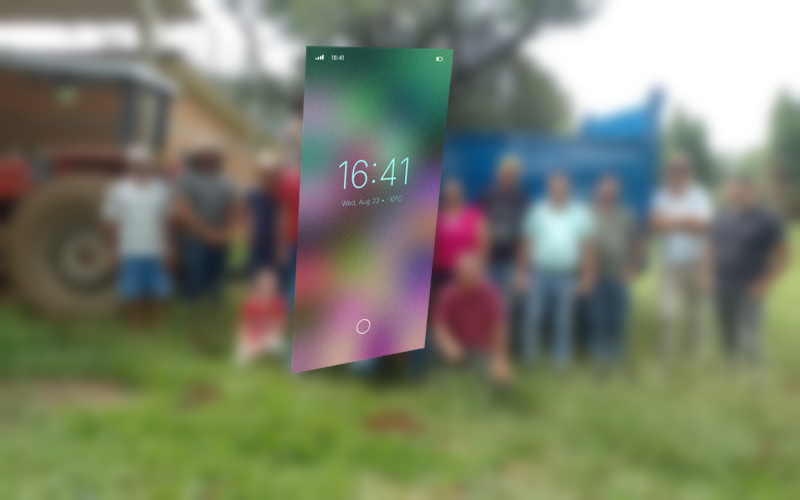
16:41
